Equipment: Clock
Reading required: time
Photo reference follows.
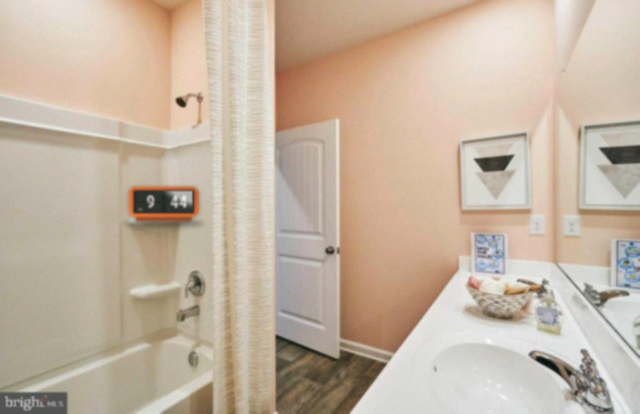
9:44
